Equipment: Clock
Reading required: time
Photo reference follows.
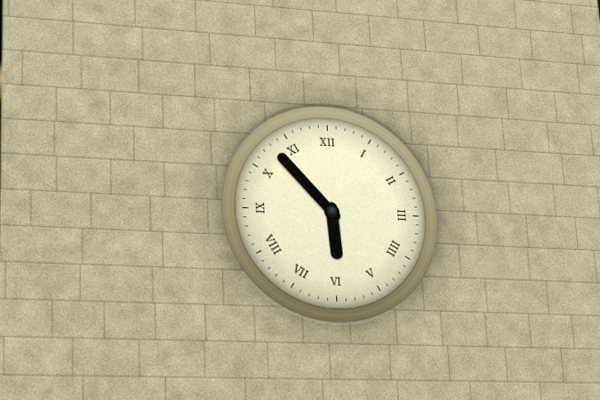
5:53
